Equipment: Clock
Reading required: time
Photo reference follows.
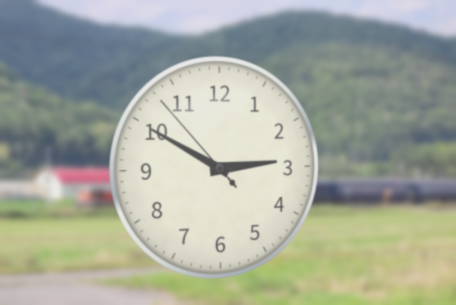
2:49:53
